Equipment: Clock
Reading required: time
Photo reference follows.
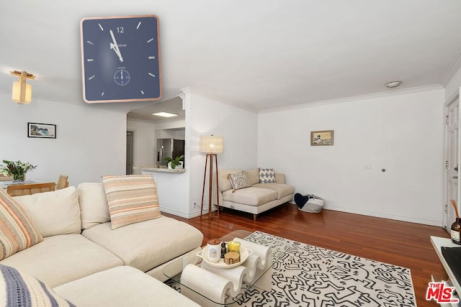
10:57
